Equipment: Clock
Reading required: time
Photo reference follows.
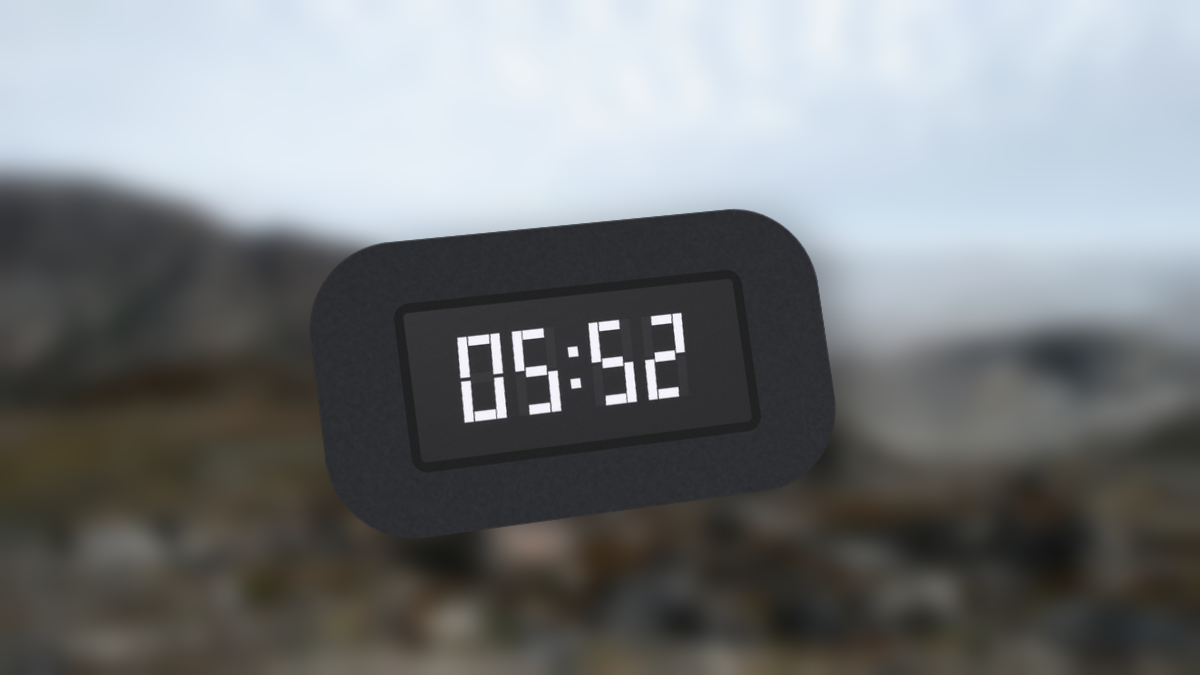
5:52
